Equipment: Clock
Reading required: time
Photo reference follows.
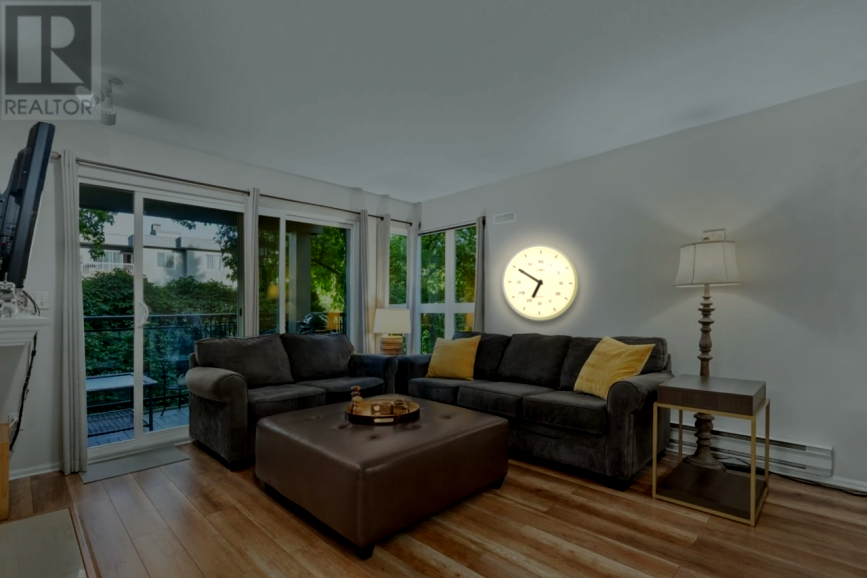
6:50
